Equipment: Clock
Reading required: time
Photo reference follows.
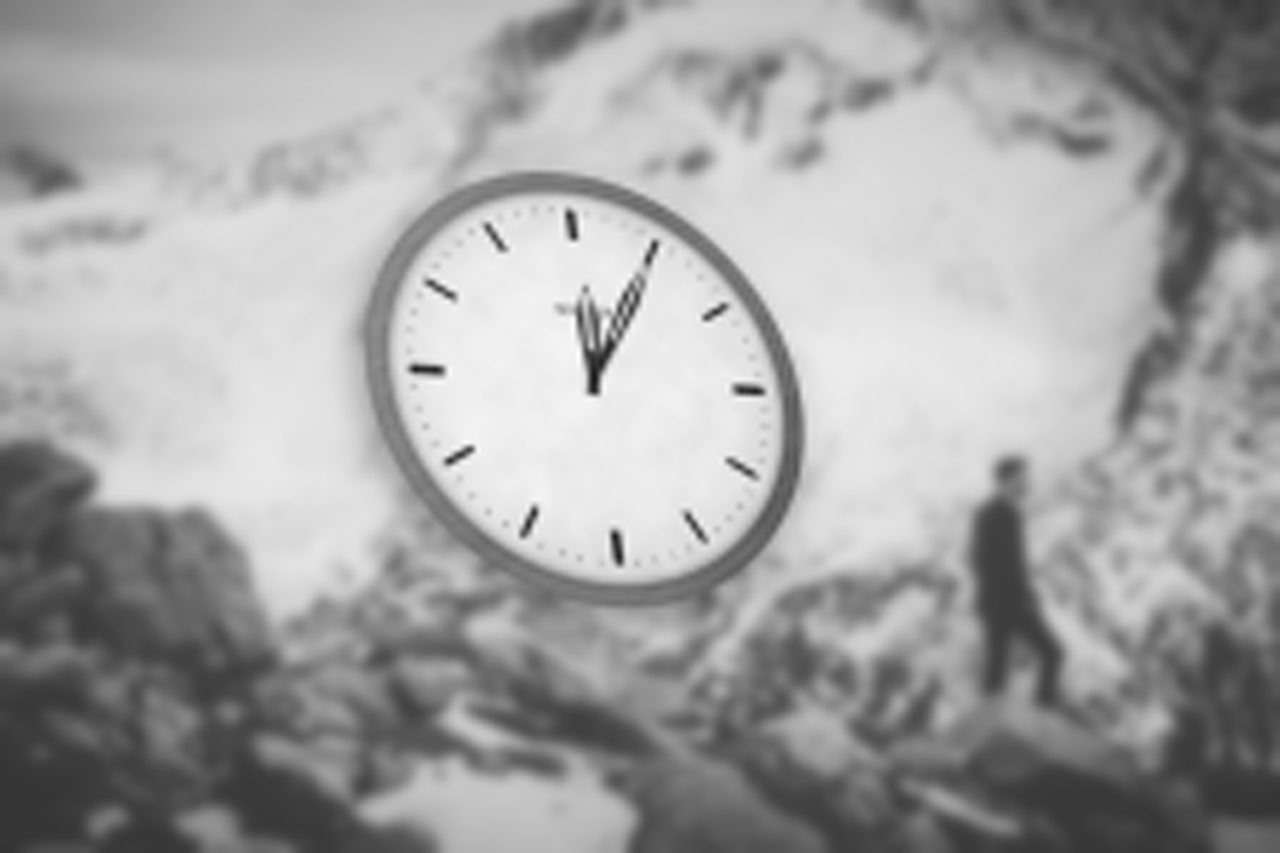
12:05
